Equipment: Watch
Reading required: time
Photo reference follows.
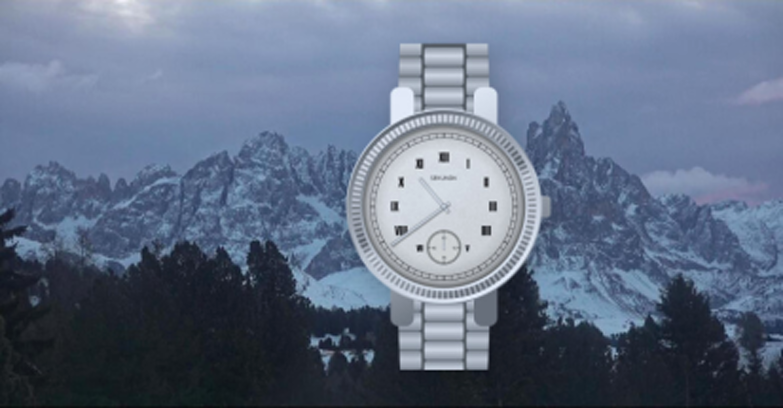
10:39
